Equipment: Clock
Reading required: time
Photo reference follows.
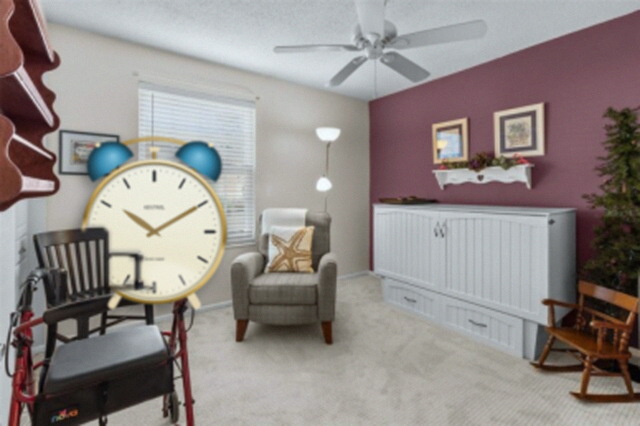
10:10
